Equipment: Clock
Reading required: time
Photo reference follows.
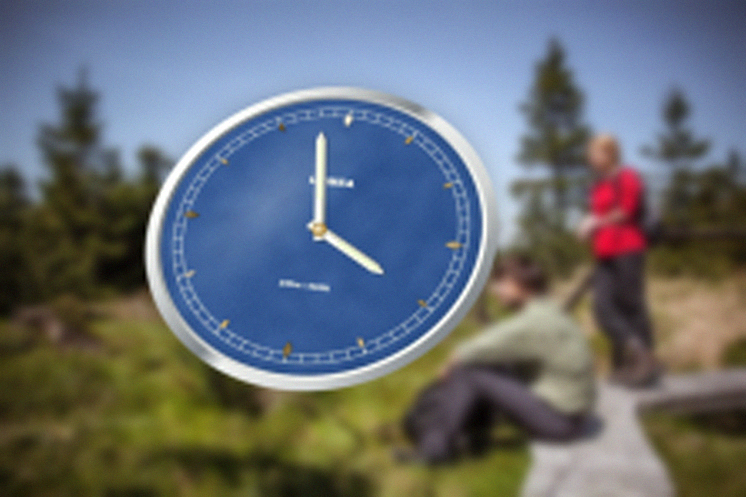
3:58
